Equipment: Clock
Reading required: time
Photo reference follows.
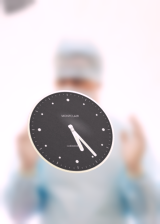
5:24
